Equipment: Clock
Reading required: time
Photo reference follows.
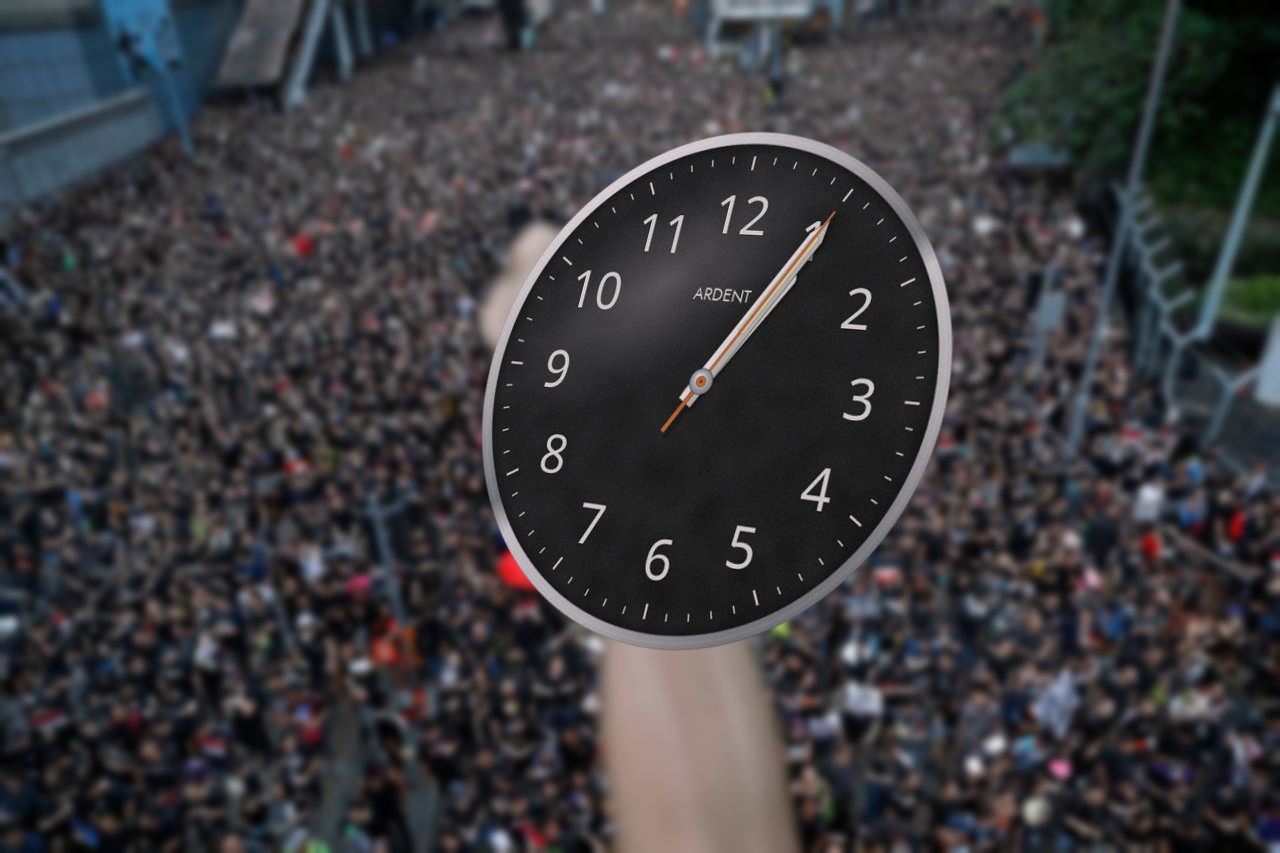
1:05:05
